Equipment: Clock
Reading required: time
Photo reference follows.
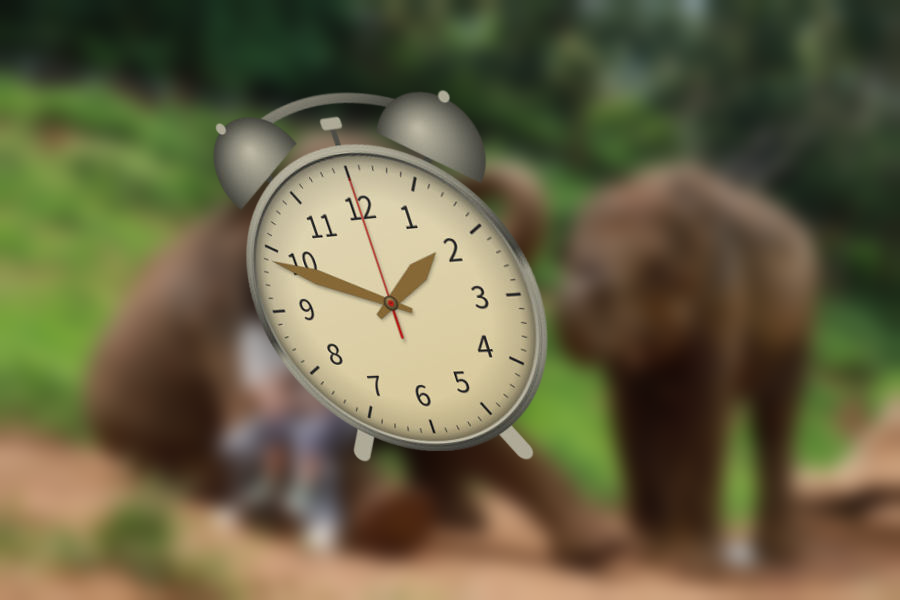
1:49:00
